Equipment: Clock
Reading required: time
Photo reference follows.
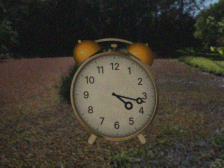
4:17
